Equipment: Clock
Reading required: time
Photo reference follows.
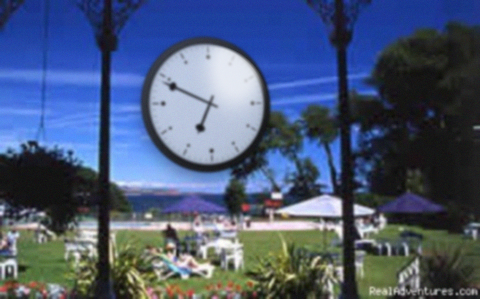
6:49
